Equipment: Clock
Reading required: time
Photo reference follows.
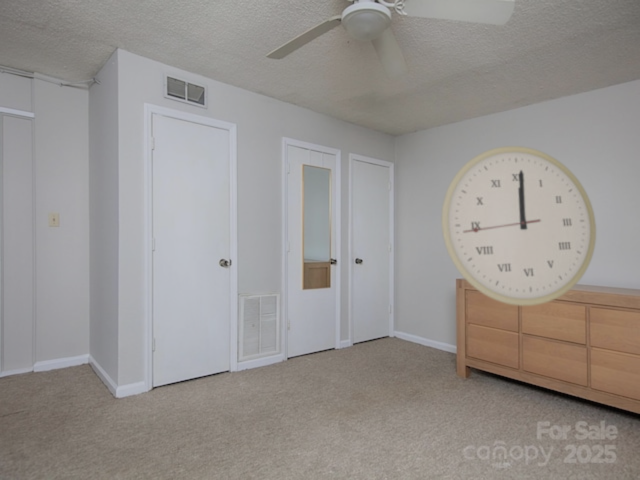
12:00:44
